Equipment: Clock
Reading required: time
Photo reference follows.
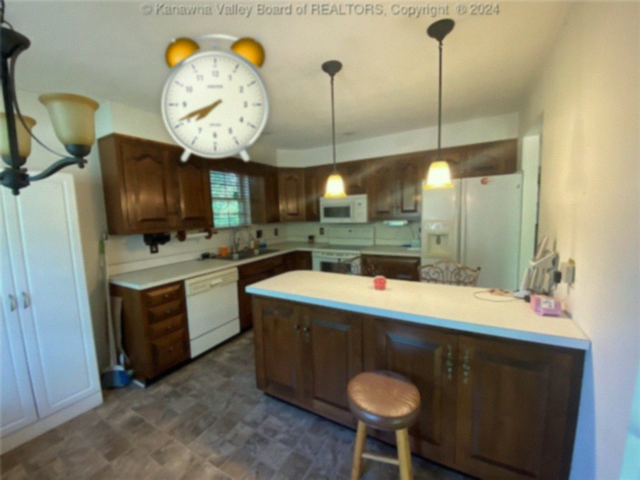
7:41
